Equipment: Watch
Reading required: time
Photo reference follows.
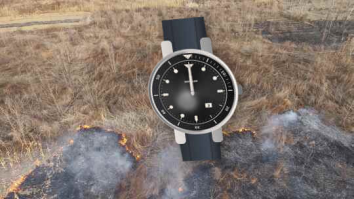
12:00
